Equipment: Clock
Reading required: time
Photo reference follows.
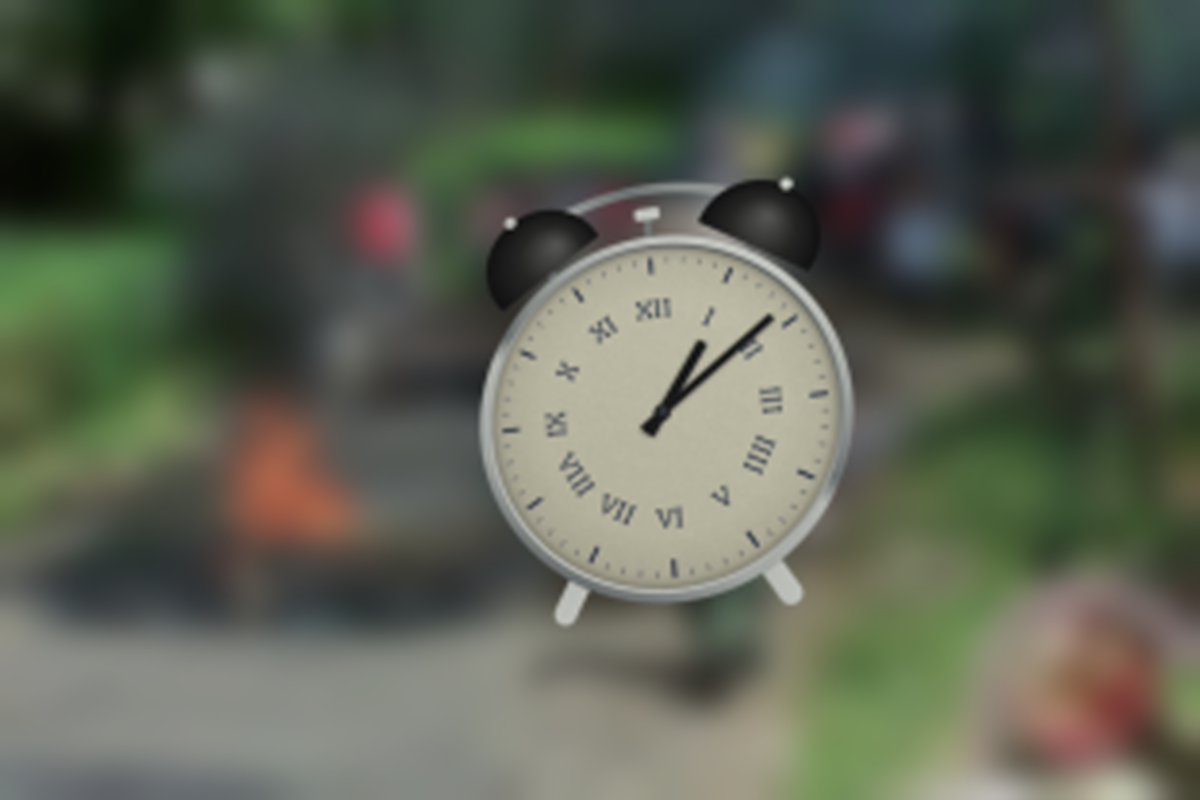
1:09
